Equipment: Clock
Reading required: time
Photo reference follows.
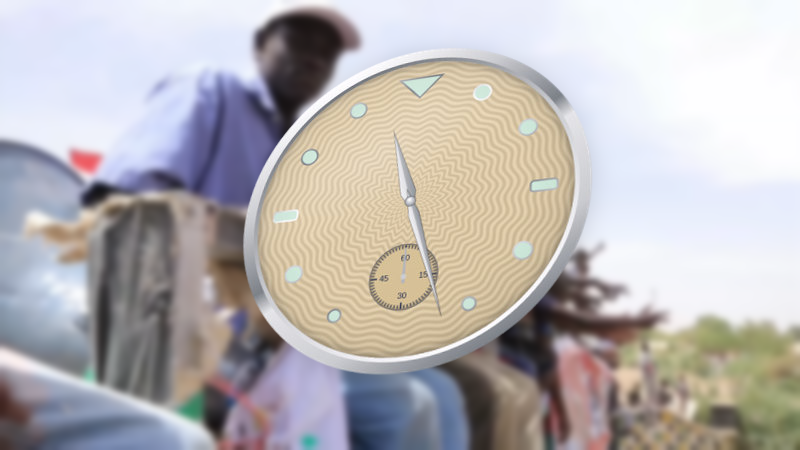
11:27
